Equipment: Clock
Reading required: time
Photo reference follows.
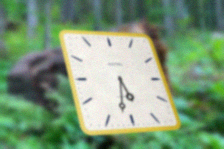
5:32
